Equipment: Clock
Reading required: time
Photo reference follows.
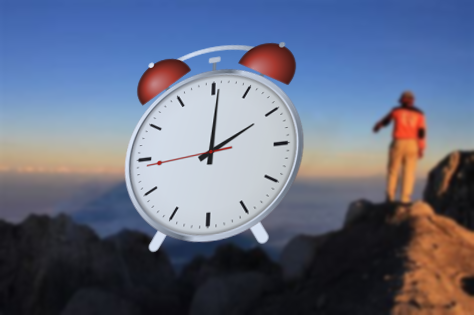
2:00:44
